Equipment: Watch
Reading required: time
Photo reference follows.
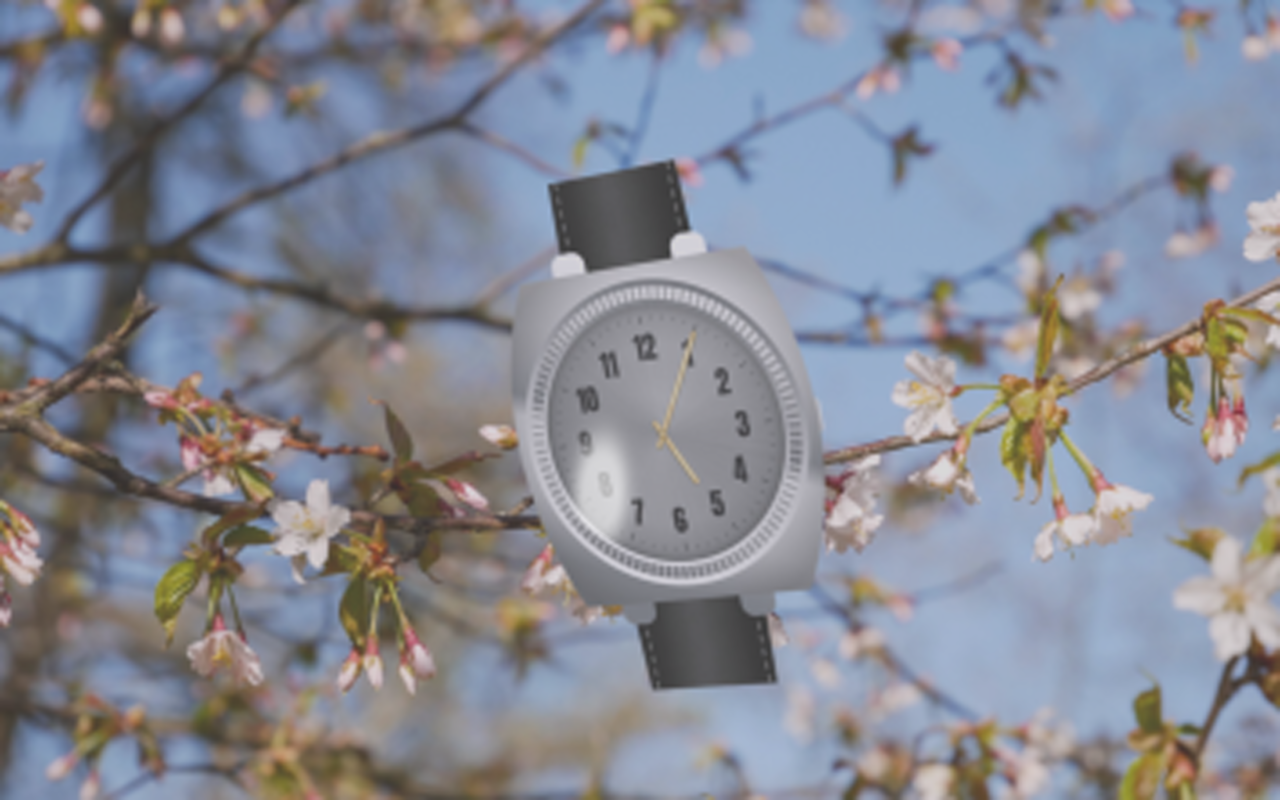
5:05
